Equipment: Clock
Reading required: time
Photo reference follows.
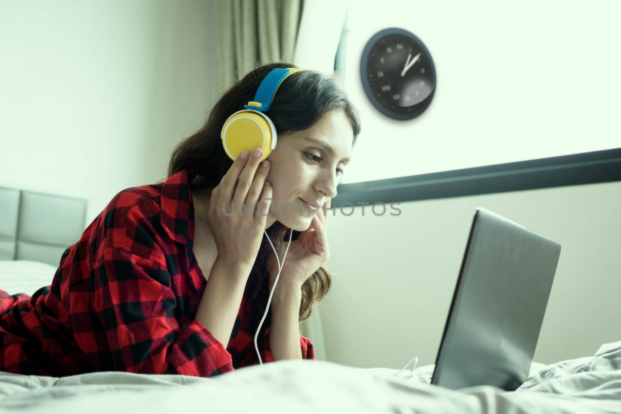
1:09
